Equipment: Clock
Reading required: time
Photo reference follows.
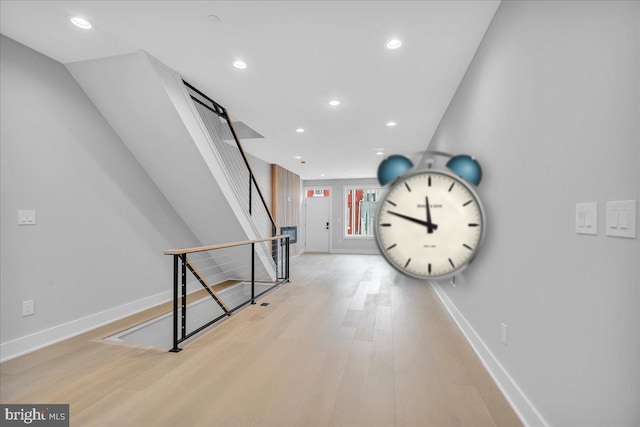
11:48
